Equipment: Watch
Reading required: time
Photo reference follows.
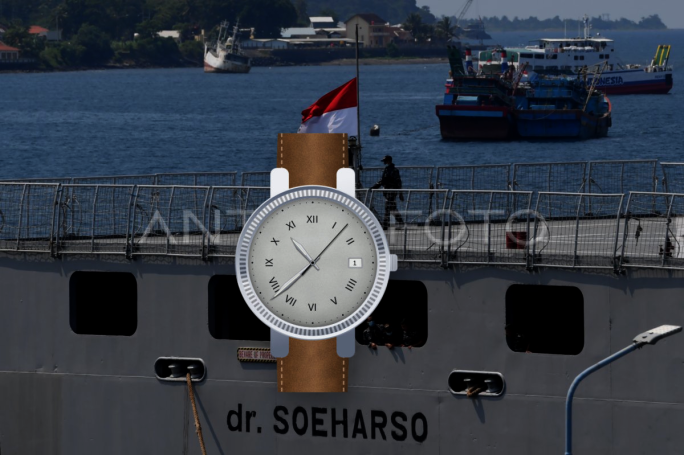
10:38:07
